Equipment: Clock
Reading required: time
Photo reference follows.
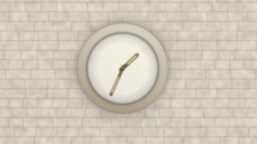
1:34
